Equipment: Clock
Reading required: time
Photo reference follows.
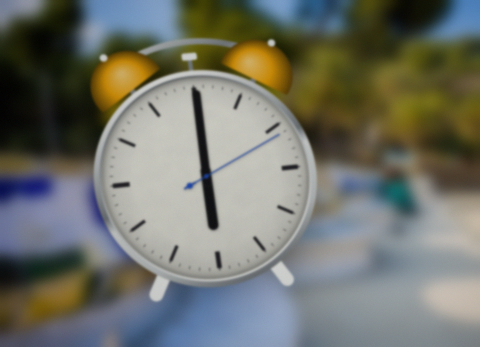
6:00:11
